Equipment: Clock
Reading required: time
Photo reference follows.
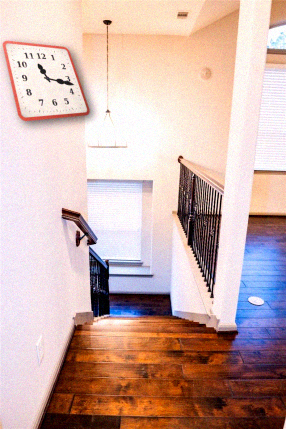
11:17
